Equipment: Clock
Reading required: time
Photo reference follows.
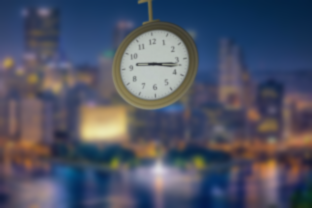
9:17
